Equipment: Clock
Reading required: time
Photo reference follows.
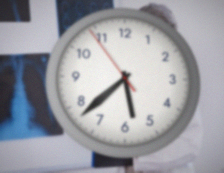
5:37:54
